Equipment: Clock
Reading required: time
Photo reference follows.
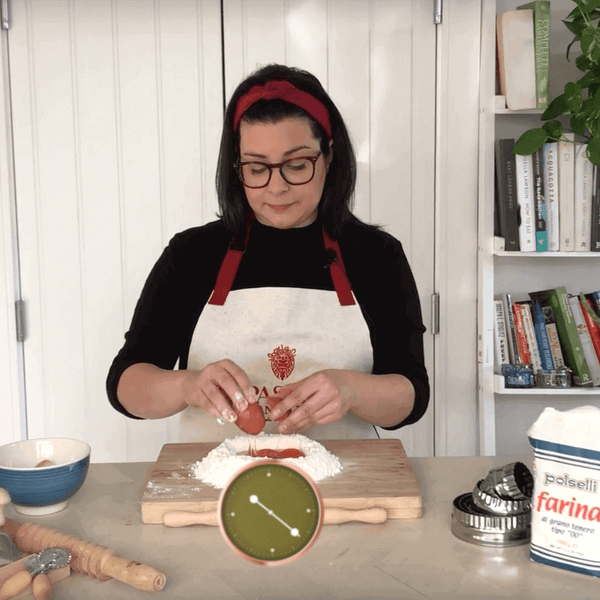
10:22
